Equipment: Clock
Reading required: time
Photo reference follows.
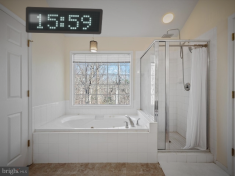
15:59
